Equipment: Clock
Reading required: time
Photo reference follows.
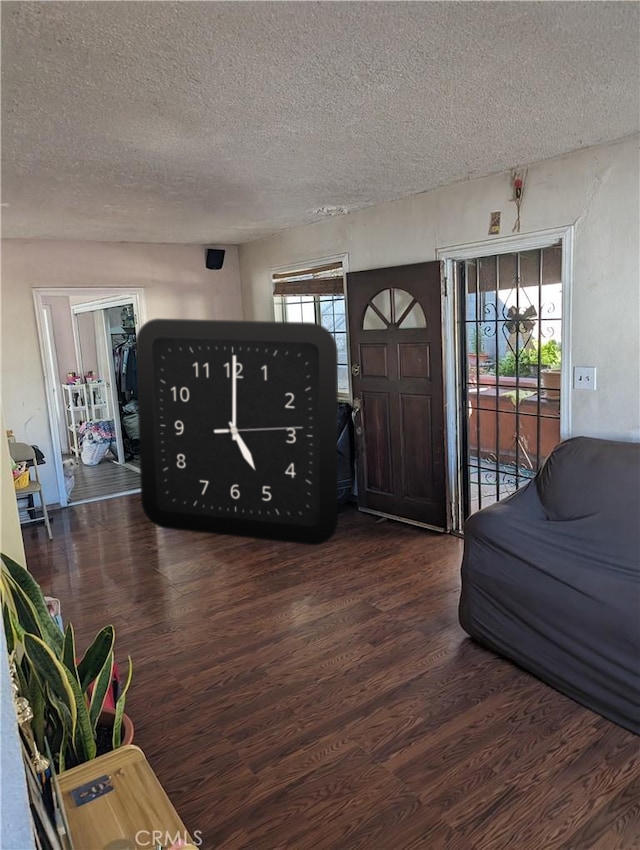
5:00:14
